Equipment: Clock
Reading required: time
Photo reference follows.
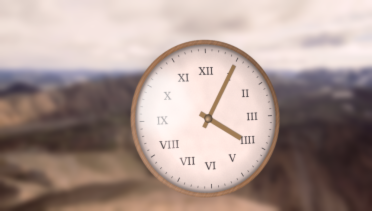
4:05
